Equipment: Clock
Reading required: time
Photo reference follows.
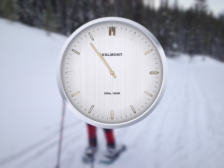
10:54
